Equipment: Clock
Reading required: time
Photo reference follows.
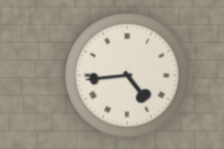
4:44
